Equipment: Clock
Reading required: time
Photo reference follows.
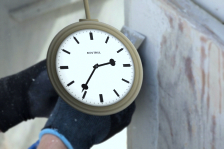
2:36
